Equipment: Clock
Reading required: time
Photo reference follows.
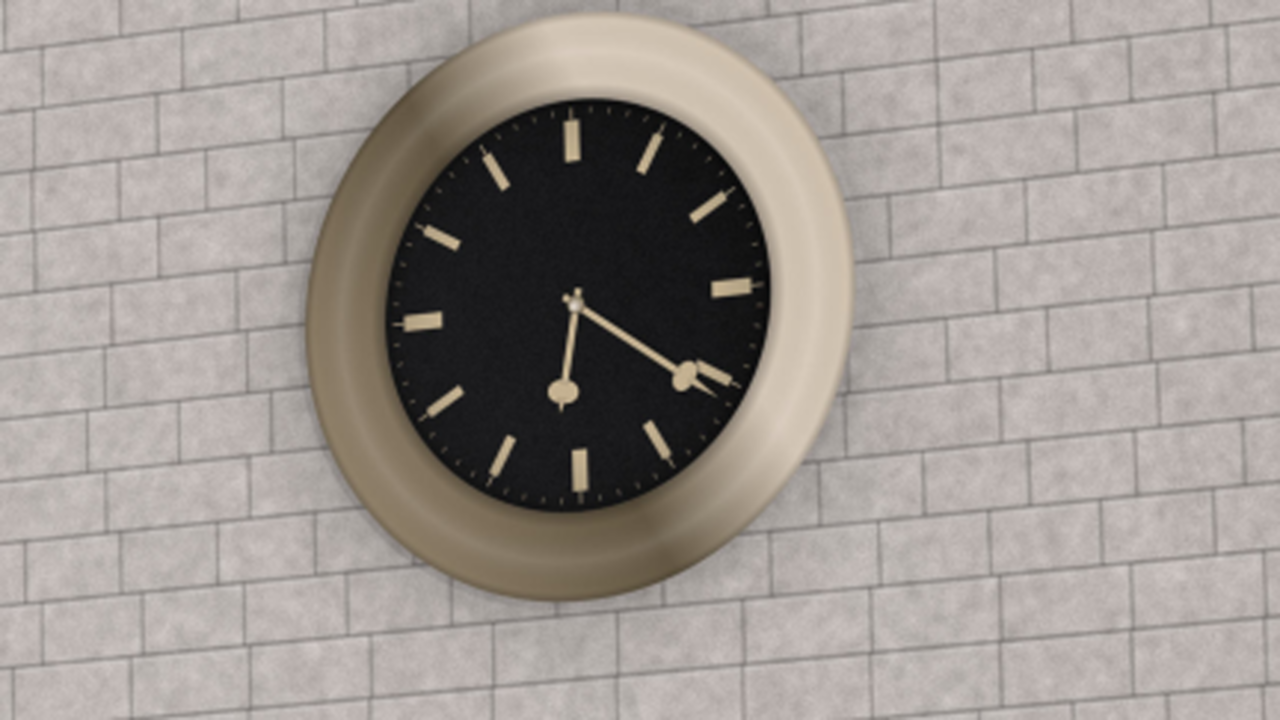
6:21
